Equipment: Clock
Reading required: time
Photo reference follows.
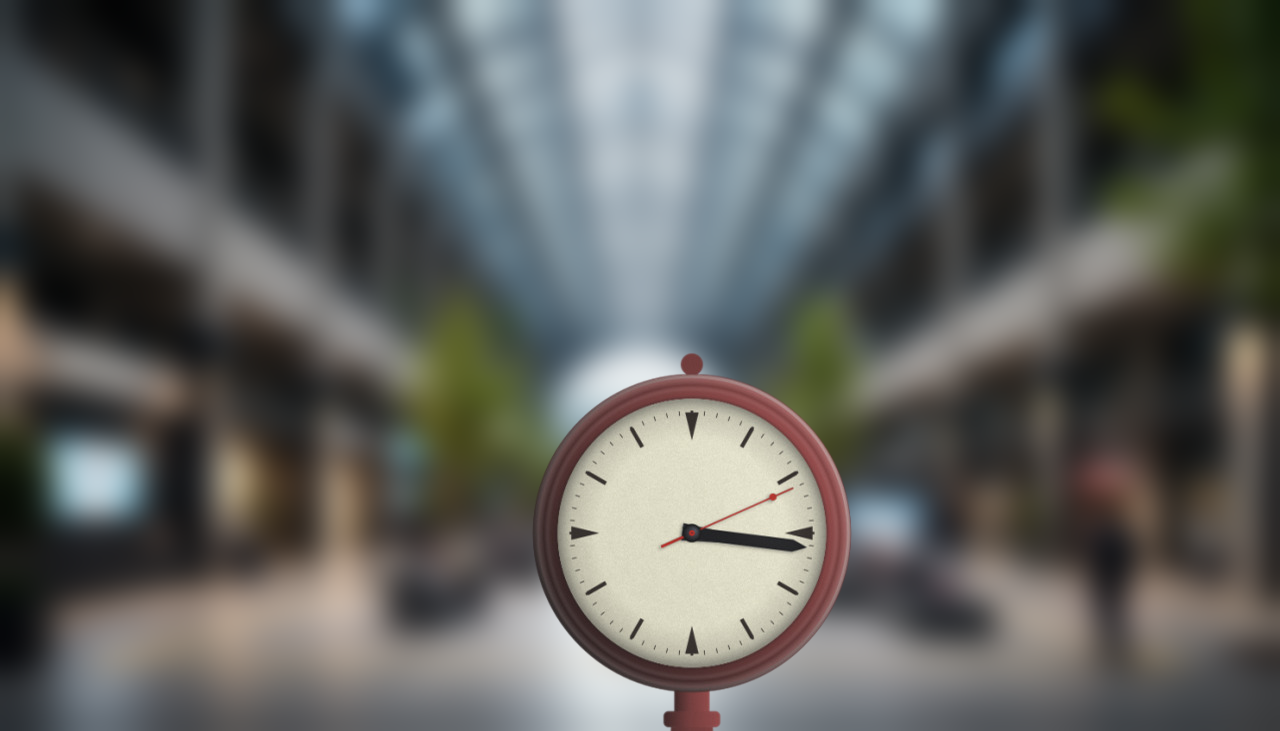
3:16:11
